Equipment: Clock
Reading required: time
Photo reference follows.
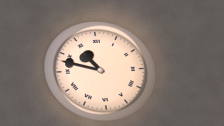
10:48
